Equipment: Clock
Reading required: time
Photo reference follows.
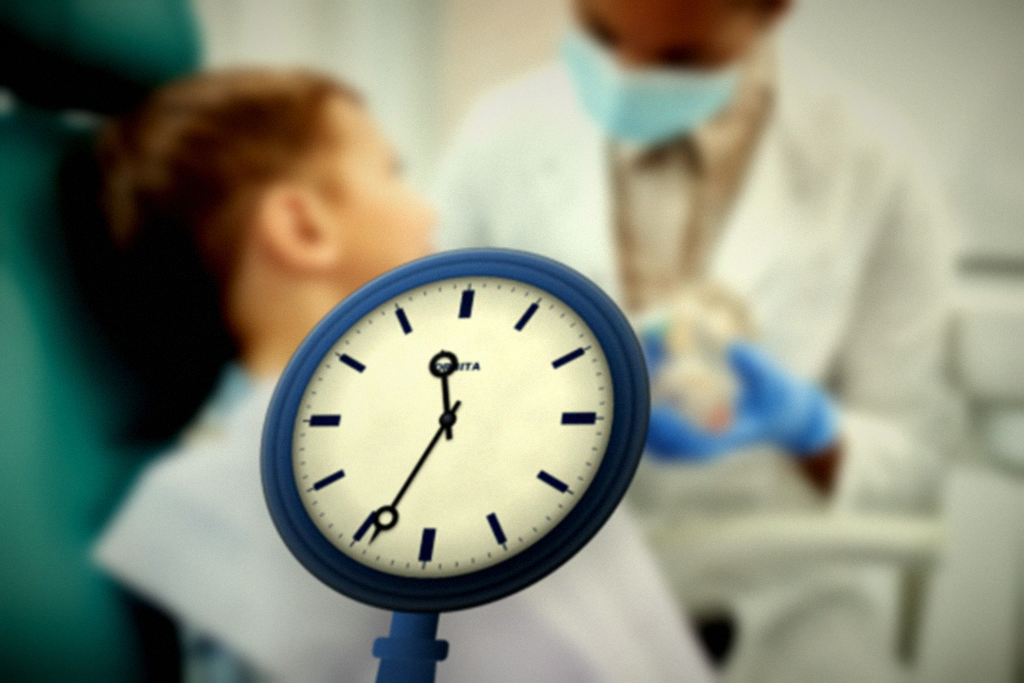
11:34
